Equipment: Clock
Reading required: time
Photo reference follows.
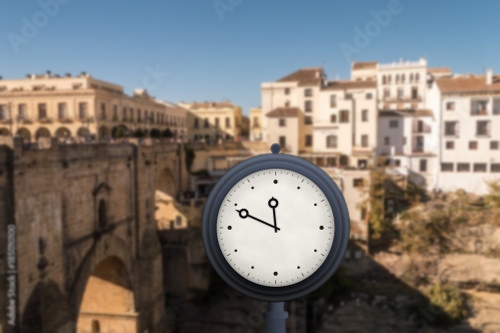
11:49
